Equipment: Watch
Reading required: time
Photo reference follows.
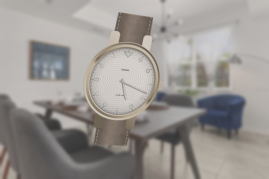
5:18
